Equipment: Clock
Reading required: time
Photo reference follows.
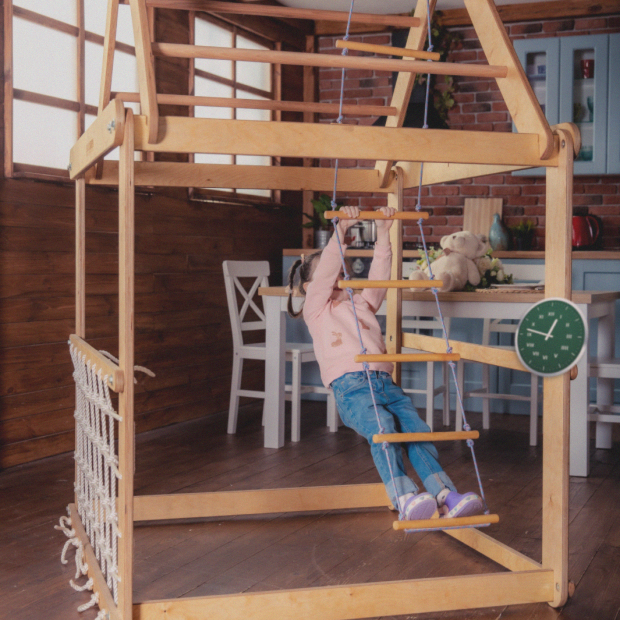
12:47
